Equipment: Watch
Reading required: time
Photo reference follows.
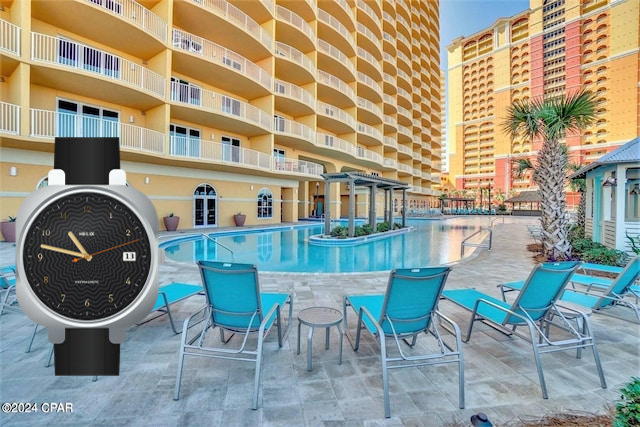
10:47:12
